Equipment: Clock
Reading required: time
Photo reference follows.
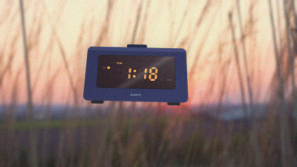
1:18
